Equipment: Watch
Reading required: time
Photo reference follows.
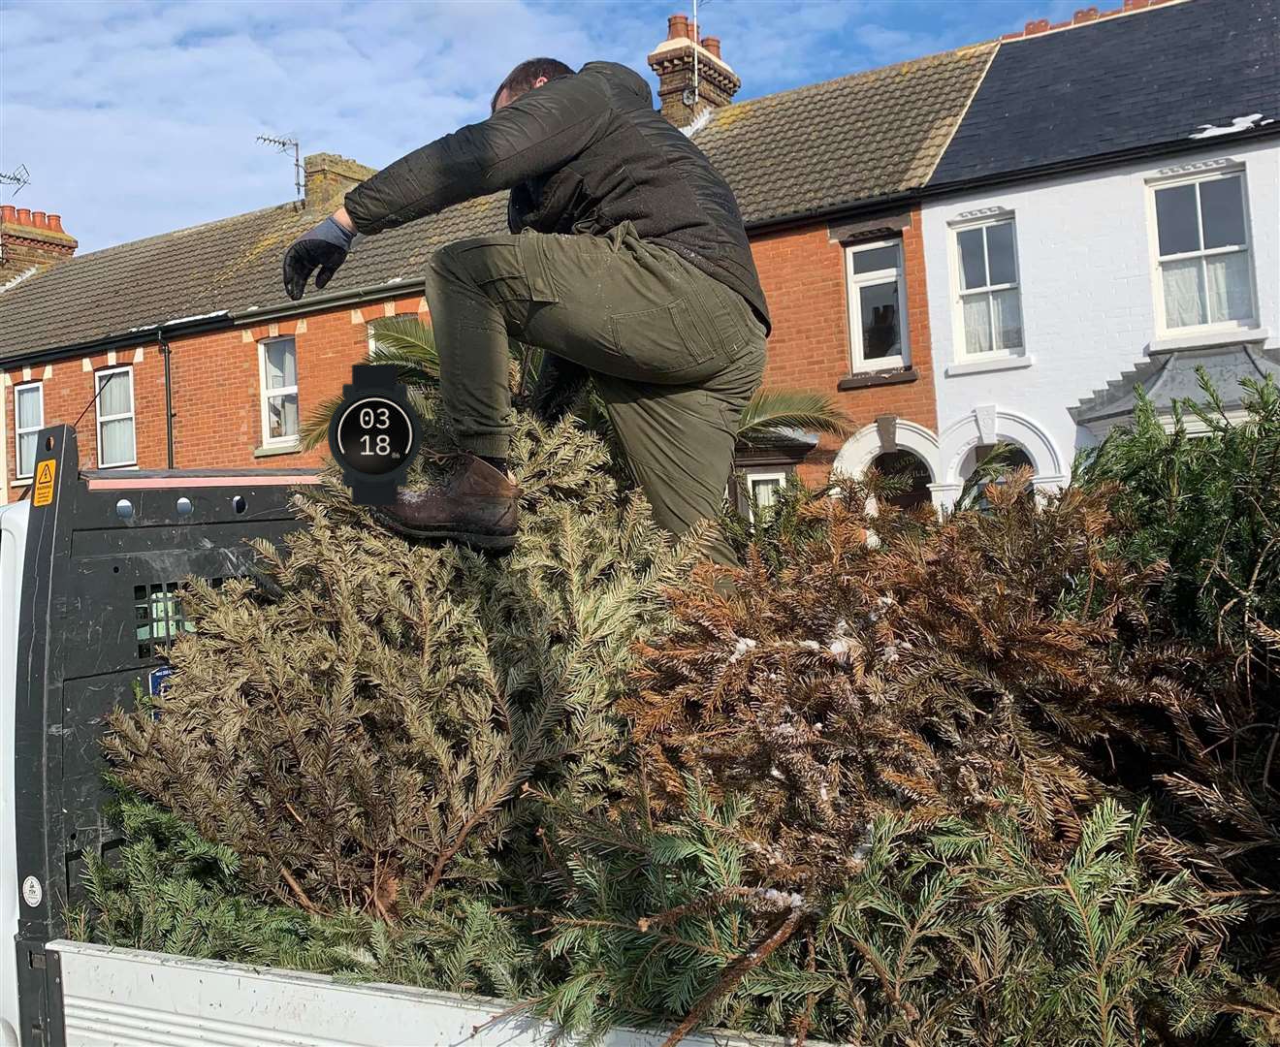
3:18
